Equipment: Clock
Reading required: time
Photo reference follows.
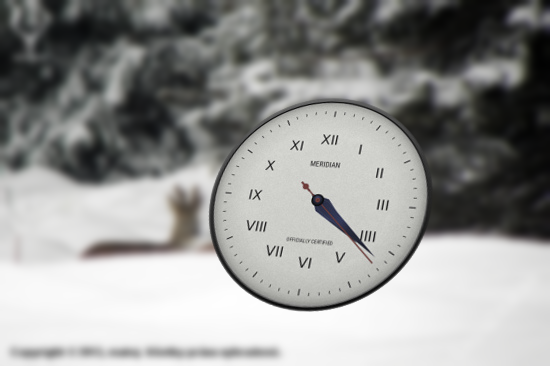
4:21:22
